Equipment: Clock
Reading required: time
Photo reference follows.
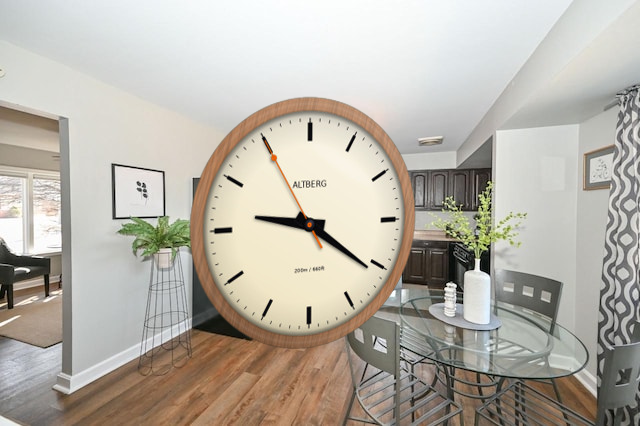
9:20:55
